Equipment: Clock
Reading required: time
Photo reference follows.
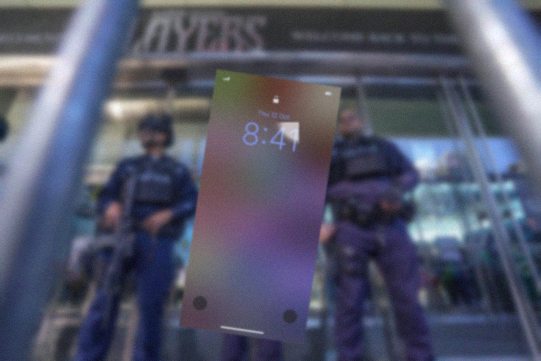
8:41
